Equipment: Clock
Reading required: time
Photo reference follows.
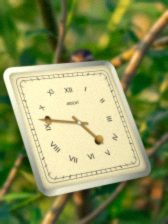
4:47
